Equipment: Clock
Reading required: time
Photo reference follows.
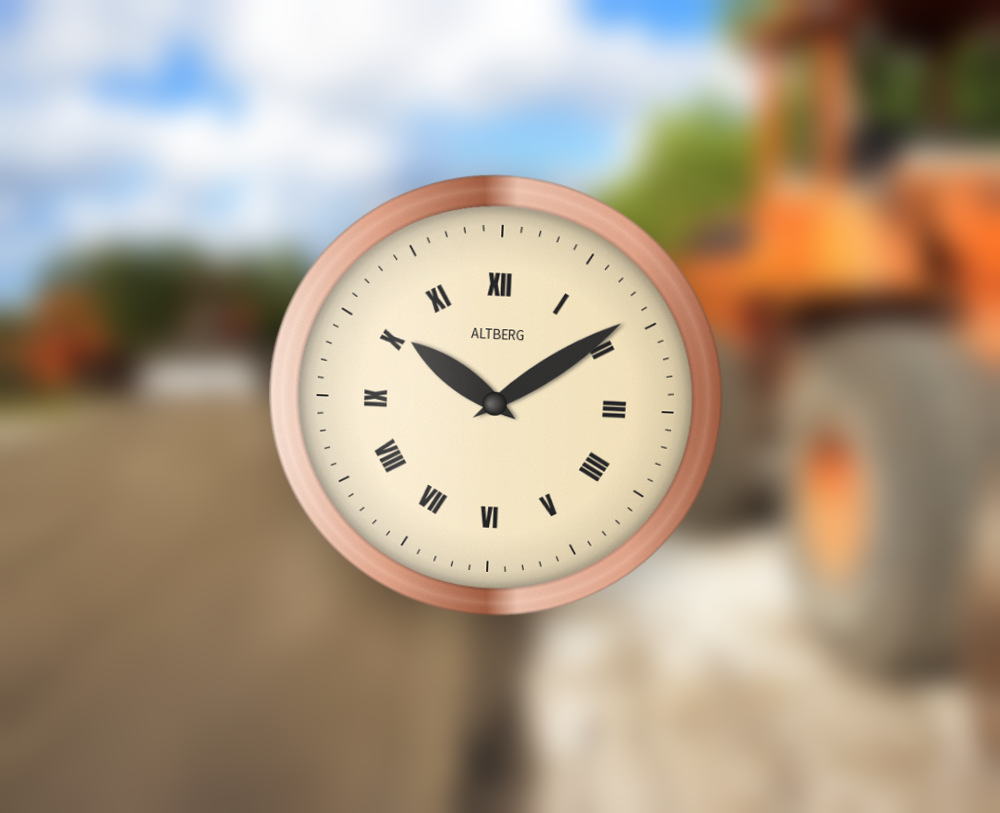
10:09
